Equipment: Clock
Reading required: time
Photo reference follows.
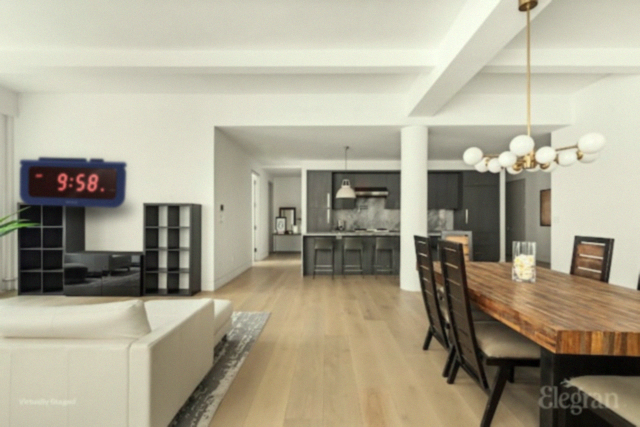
9:58
